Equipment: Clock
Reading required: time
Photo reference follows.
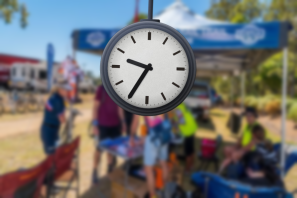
9:35
